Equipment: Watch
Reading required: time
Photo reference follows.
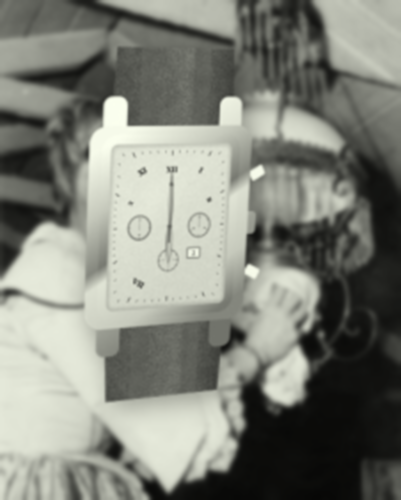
6:00
